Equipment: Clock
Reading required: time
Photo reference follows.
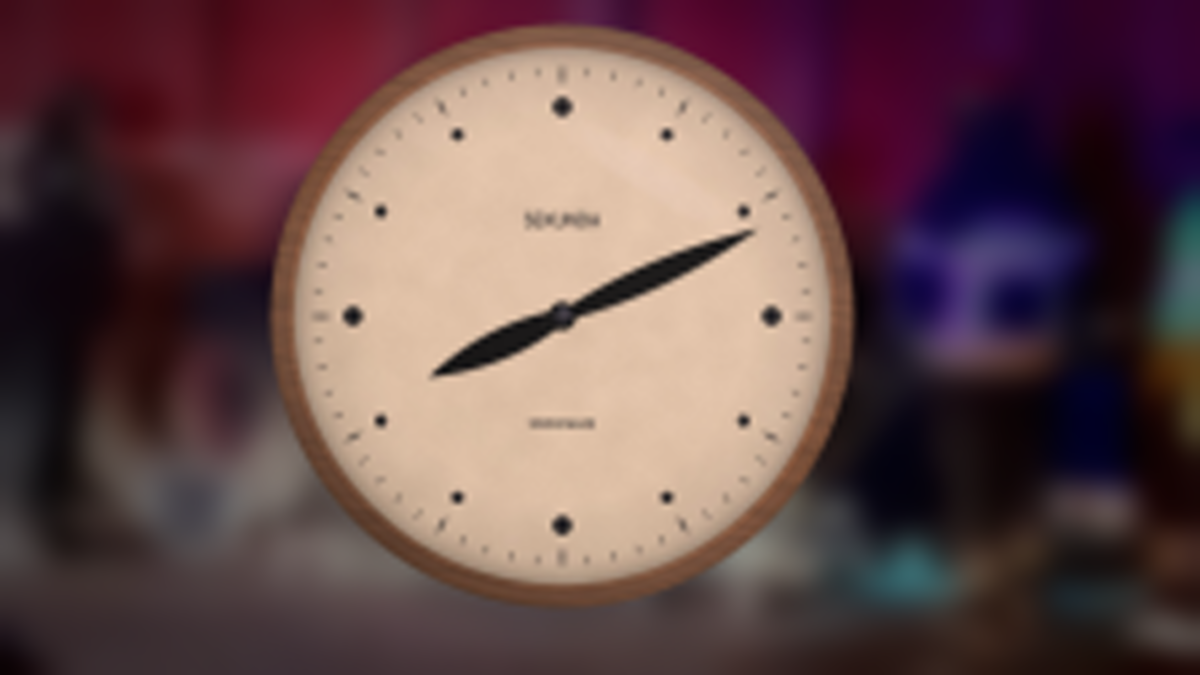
8:11
